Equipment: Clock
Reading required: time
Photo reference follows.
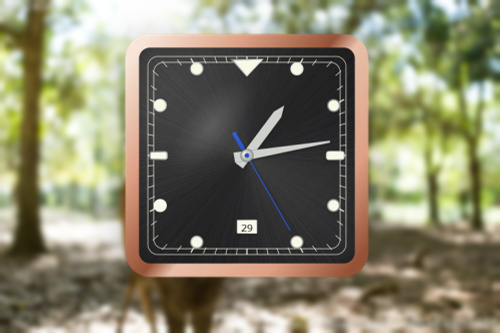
1:13:25
